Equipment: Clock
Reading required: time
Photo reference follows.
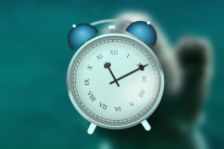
11:11
